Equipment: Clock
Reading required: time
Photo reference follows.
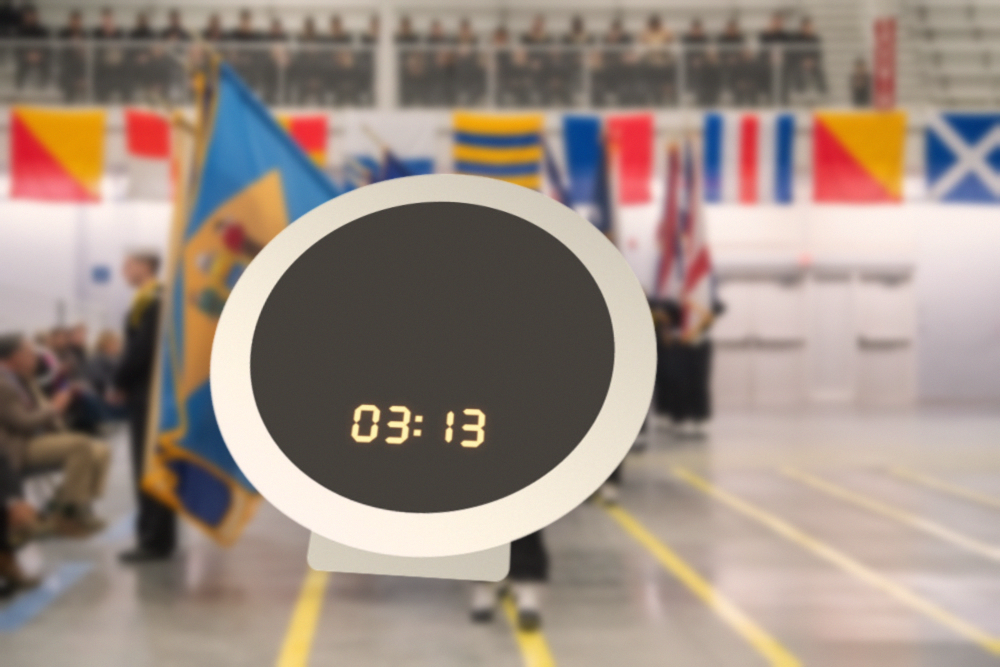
3:13
